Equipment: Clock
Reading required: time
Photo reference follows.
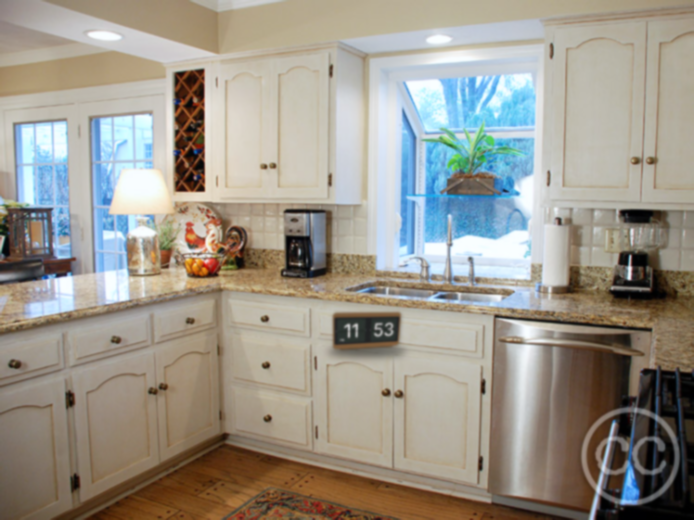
11:53
